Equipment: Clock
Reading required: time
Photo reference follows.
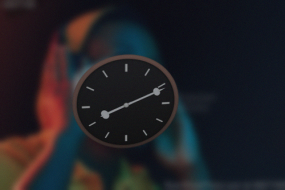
8:11
